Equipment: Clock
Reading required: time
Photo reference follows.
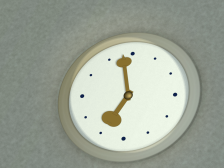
6:58
